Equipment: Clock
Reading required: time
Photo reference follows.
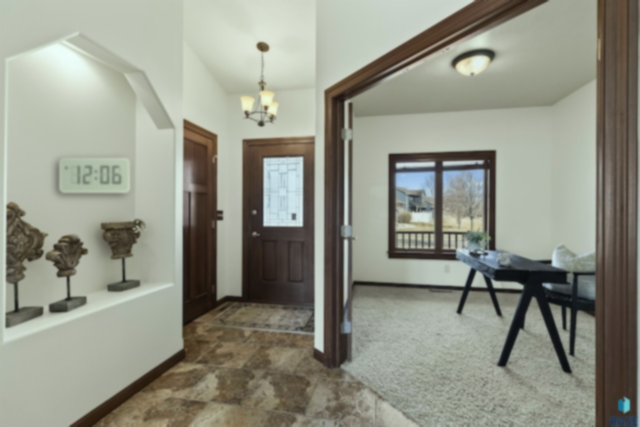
12:06
